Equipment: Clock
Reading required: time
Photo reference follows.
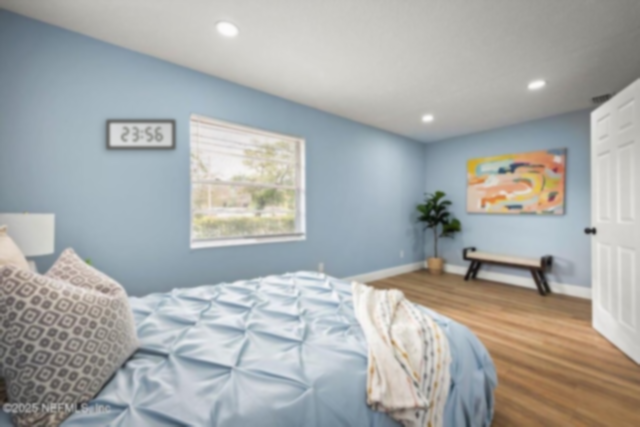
23:56
